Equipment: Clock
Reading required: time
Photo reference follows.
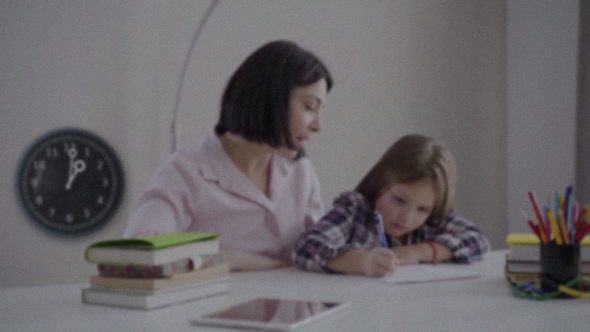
1:01
